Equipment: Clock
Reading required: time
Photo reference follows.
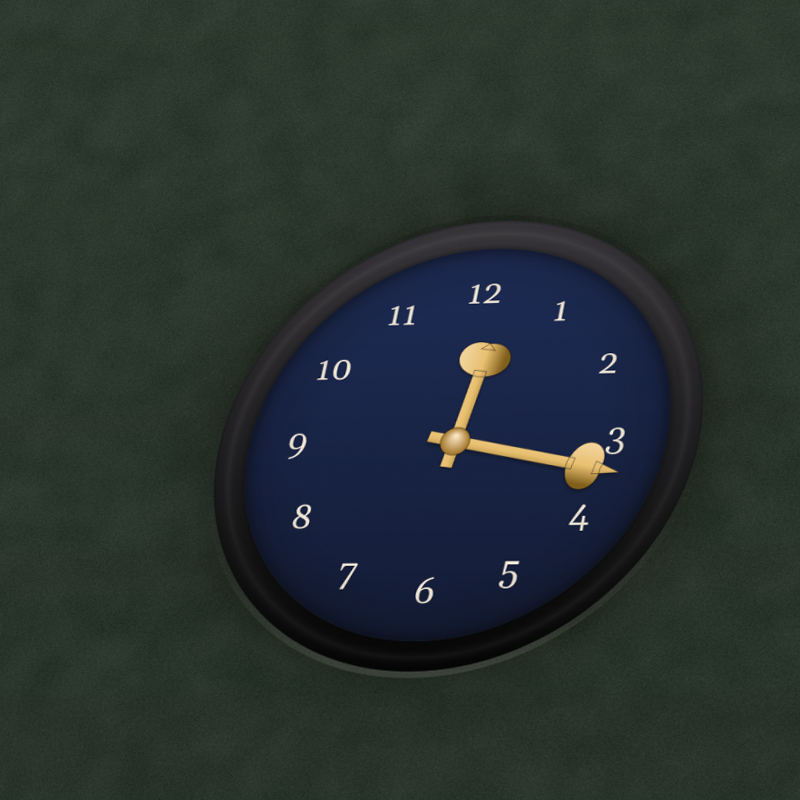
12:17
